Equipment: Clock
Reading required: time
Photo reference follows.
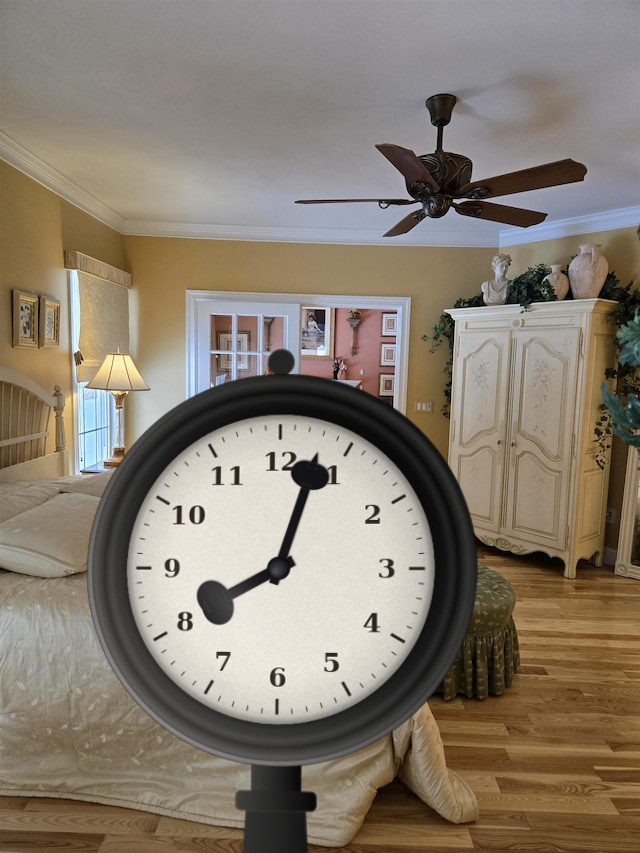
8:03
